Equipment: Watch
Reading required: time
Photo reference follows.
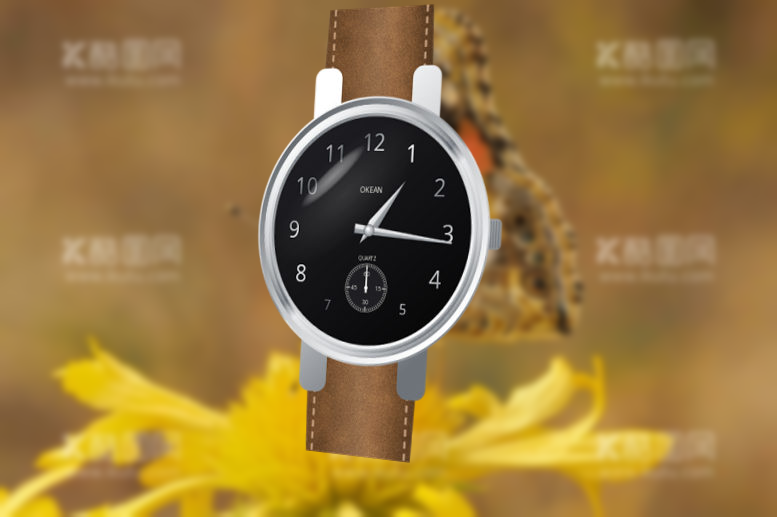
1:16
